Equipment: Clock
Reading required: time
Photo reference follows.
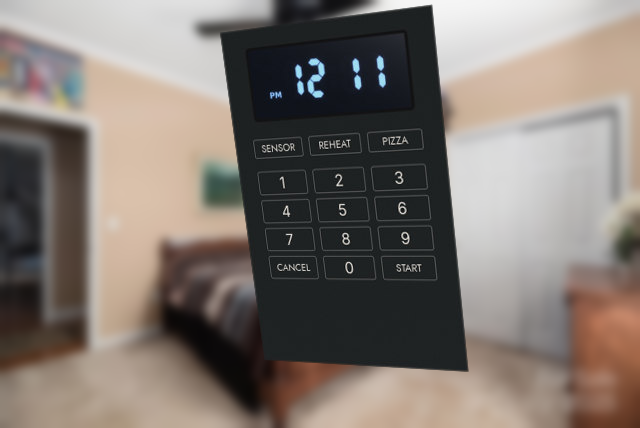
12:11
